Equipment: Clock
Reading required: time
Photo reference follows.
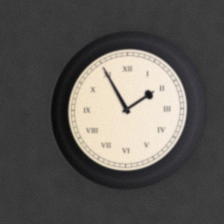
1:55
